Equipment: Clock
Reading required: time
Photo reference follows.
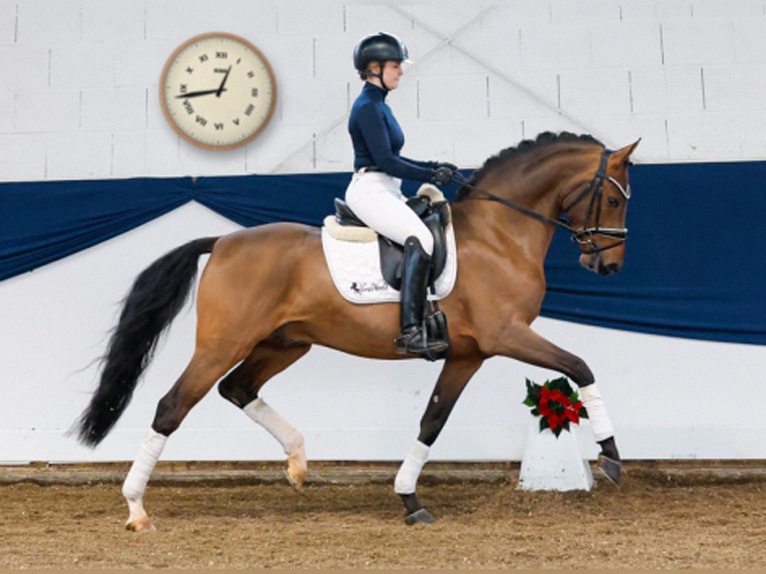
12:43
